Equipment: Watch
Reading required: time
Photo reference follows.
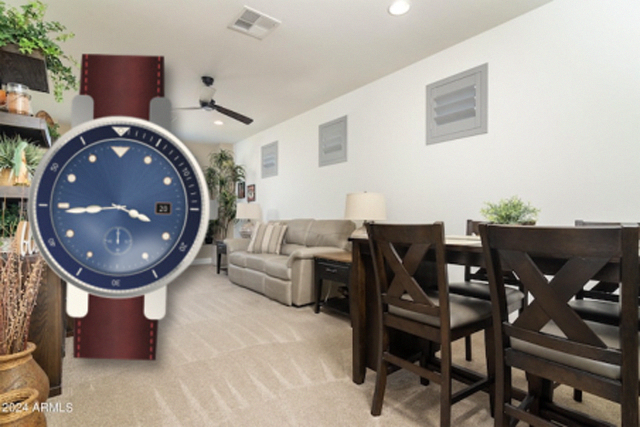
3:44
